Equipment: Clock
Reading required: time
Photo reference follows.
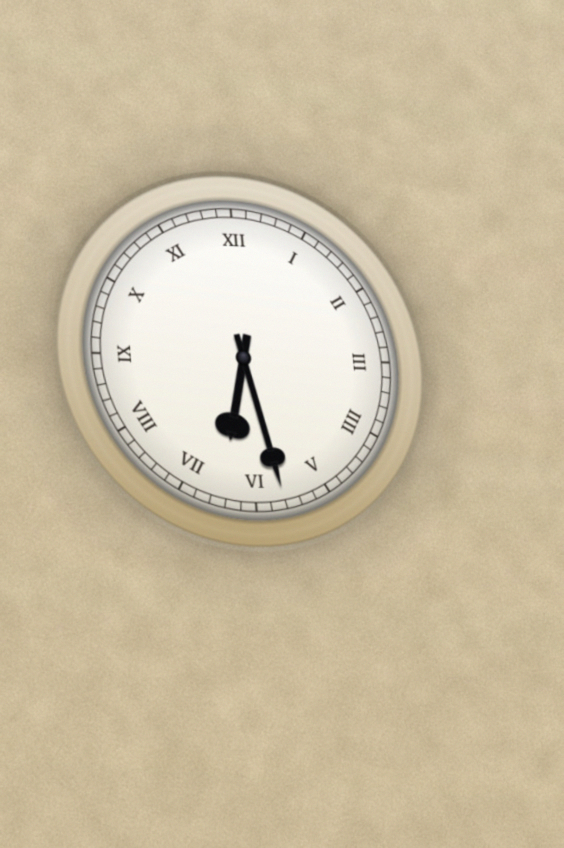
6:28
